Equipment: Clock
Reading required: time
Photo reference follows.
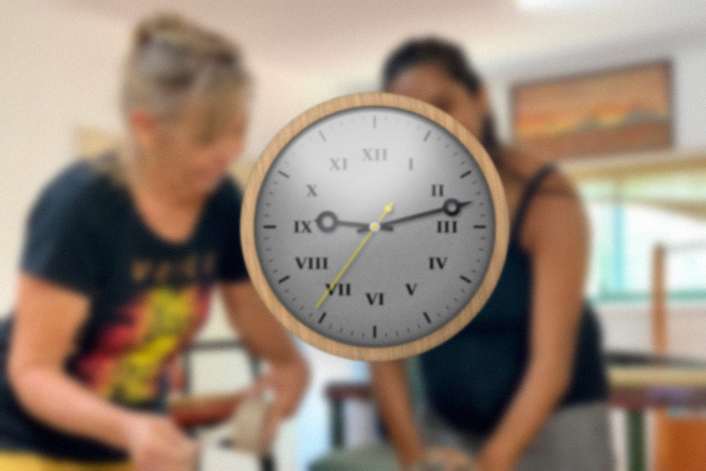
9:12:36
